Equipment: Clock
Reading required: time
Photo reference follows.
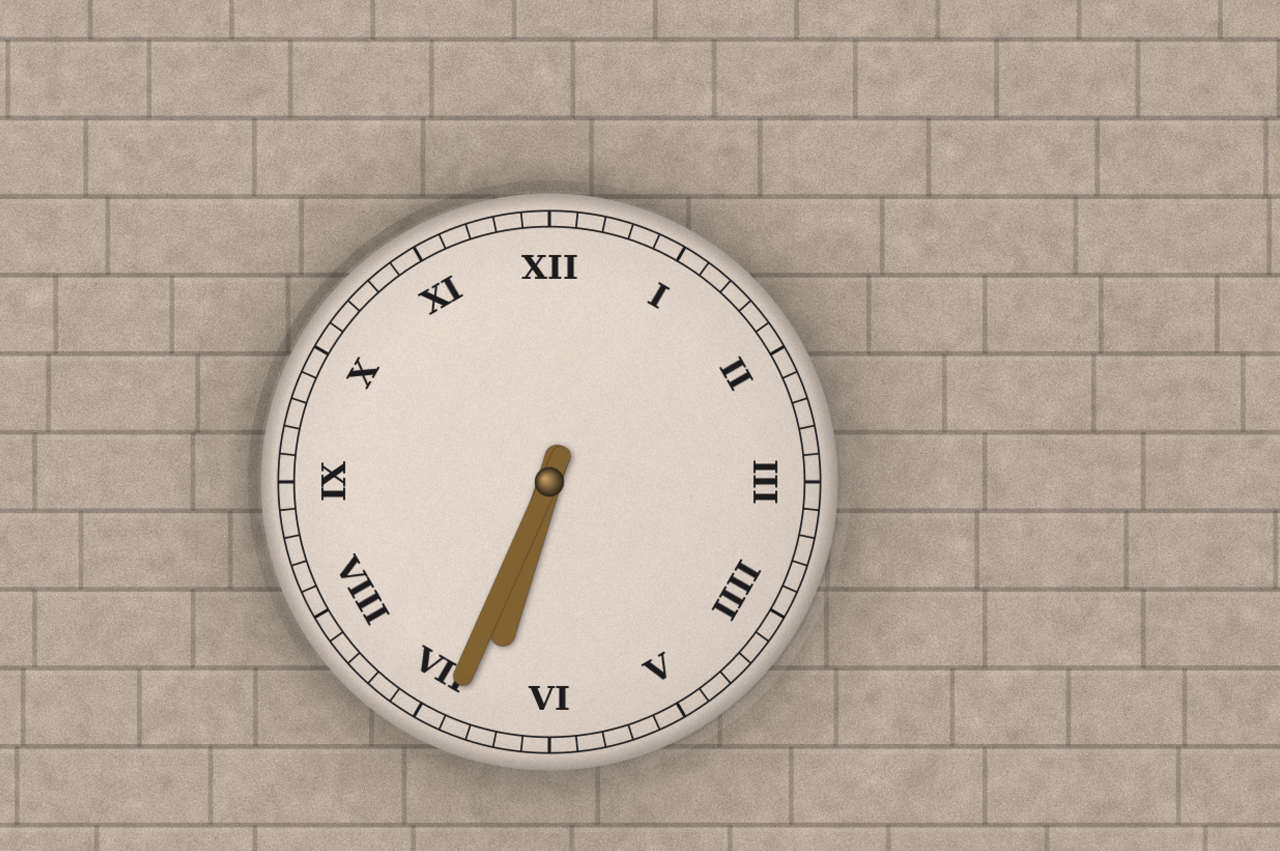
6:34
